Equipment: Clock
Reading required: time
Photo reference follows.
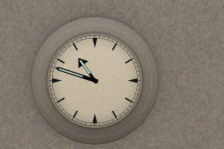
10:48
